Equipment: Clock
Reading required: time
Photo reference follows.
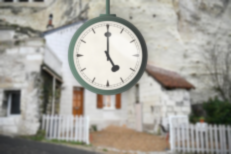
5:00
